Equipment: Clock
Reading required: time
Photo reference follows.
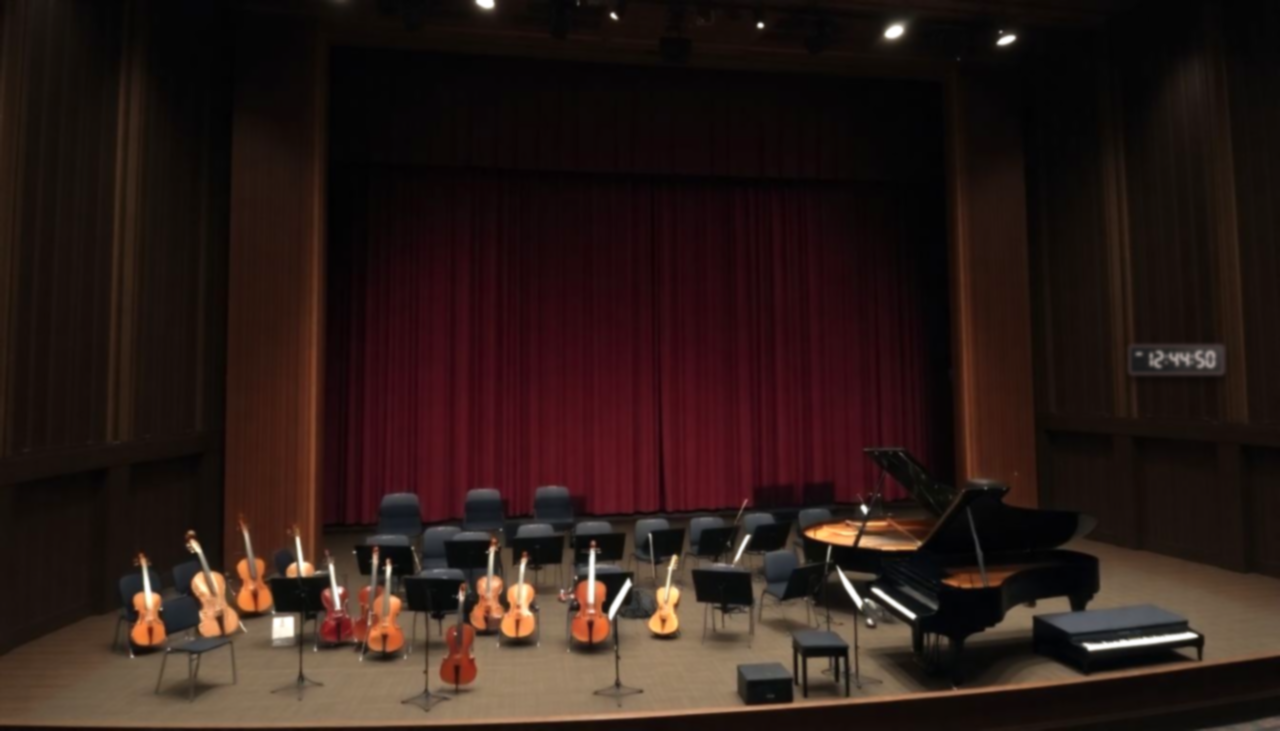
12:44:50
